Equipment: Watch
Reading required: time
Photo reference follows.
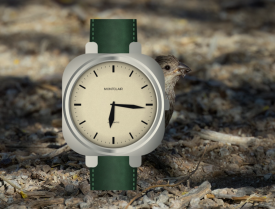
6:16
